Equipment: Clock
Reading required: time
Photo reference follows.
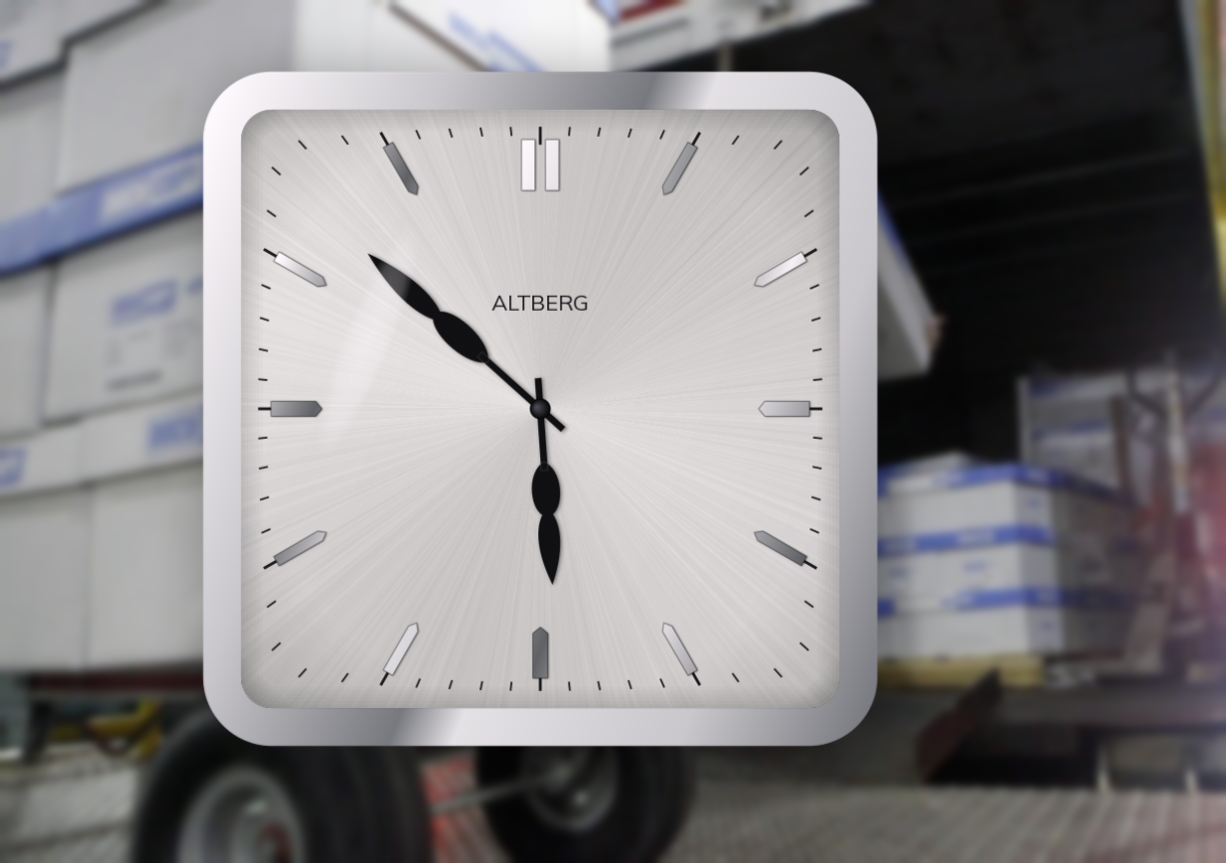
5:52
